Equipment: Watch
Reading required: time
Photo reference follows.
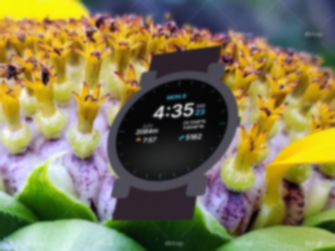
4:35
